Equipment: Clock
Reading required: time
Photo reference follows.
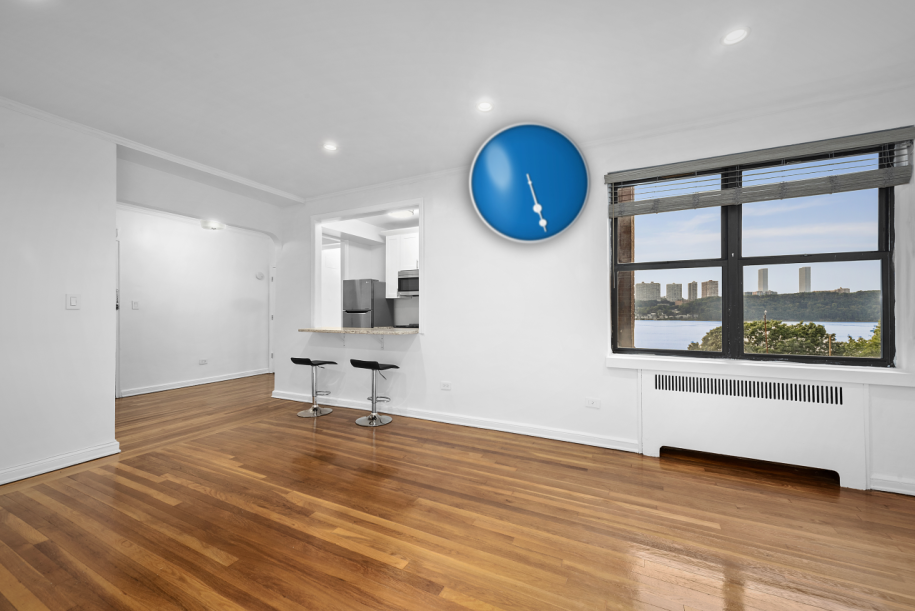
5:27
